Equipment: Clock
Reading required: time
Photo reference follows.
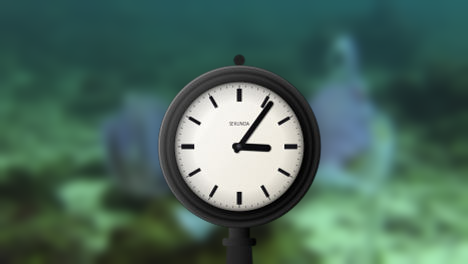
3:06
